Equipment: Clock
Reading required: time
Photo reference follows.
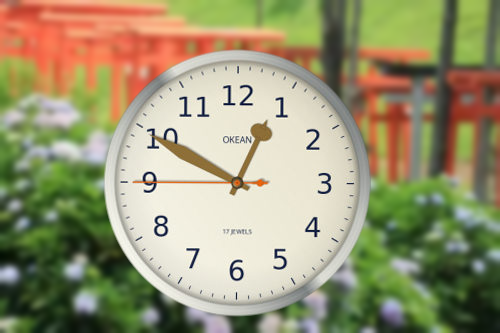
12:49:45
